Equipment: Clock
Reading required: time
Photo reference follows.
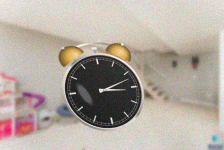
3:12
